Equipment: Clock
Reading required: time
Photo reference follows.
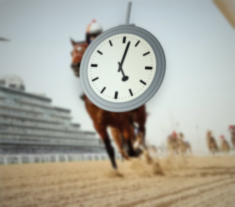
5:02
